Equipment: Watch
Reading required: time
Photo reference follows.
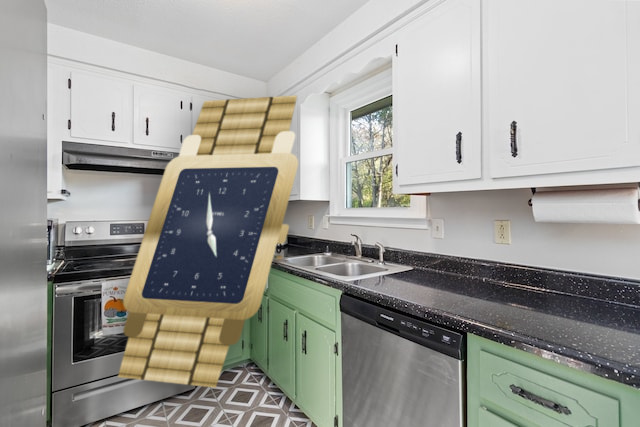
4:57
